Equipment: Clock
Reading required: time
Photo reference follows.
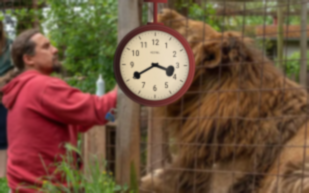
3:40
